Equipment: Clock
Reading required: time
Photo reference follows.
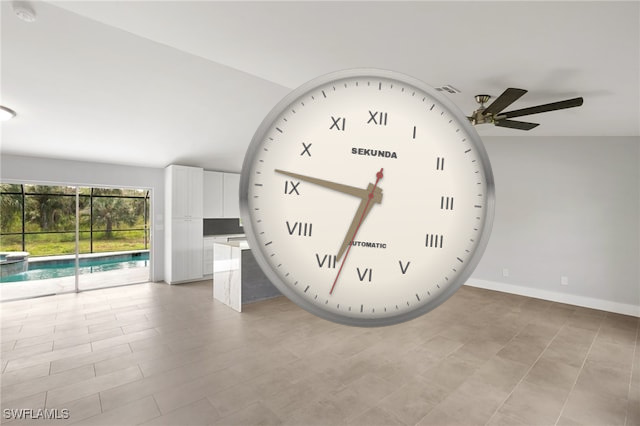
6:46:33
